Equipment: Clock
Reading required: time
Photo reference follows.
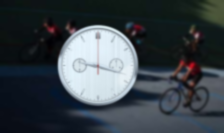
9:18
